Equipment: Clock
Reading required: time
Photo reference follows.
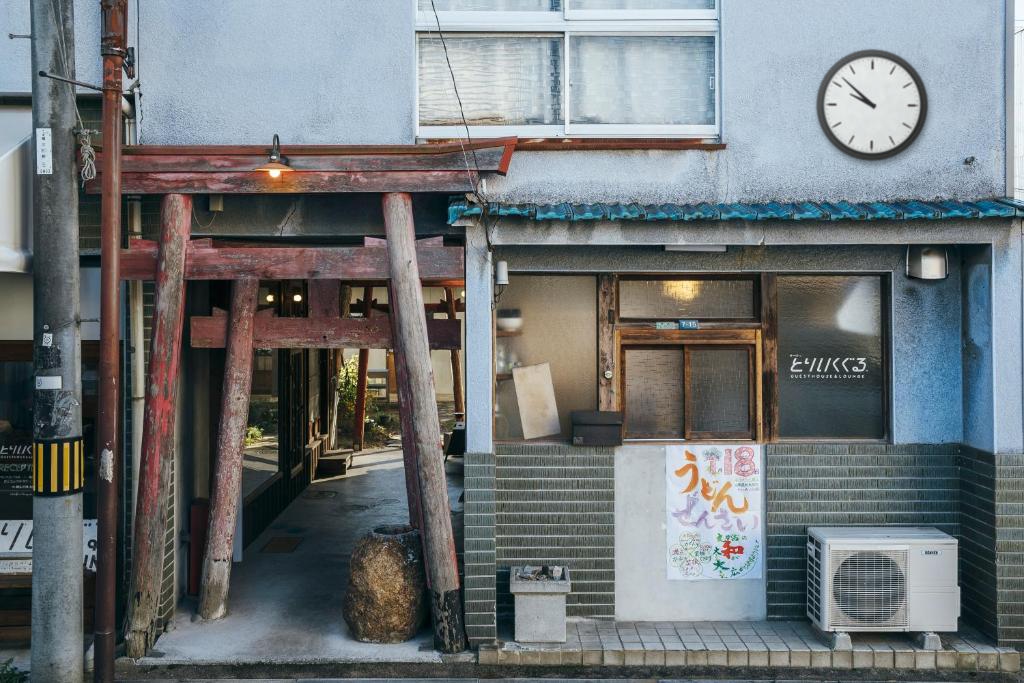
9:52
